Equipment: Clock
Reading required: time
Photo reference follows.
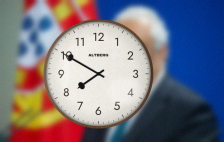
7:50
